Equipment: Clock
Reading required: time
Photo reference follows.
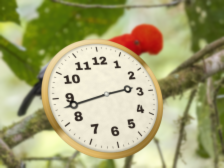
2:43
